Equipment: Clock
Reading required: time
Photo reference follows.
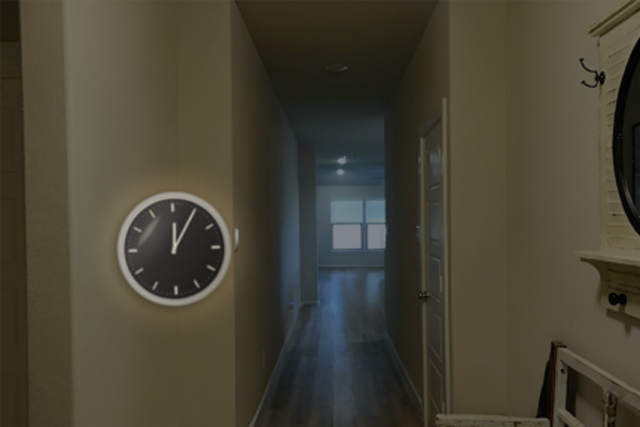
12:05
